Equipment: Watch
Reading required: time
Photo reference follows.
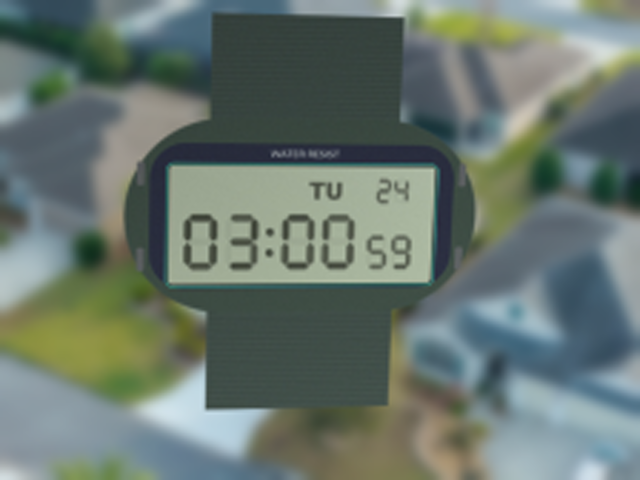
3:00:59
